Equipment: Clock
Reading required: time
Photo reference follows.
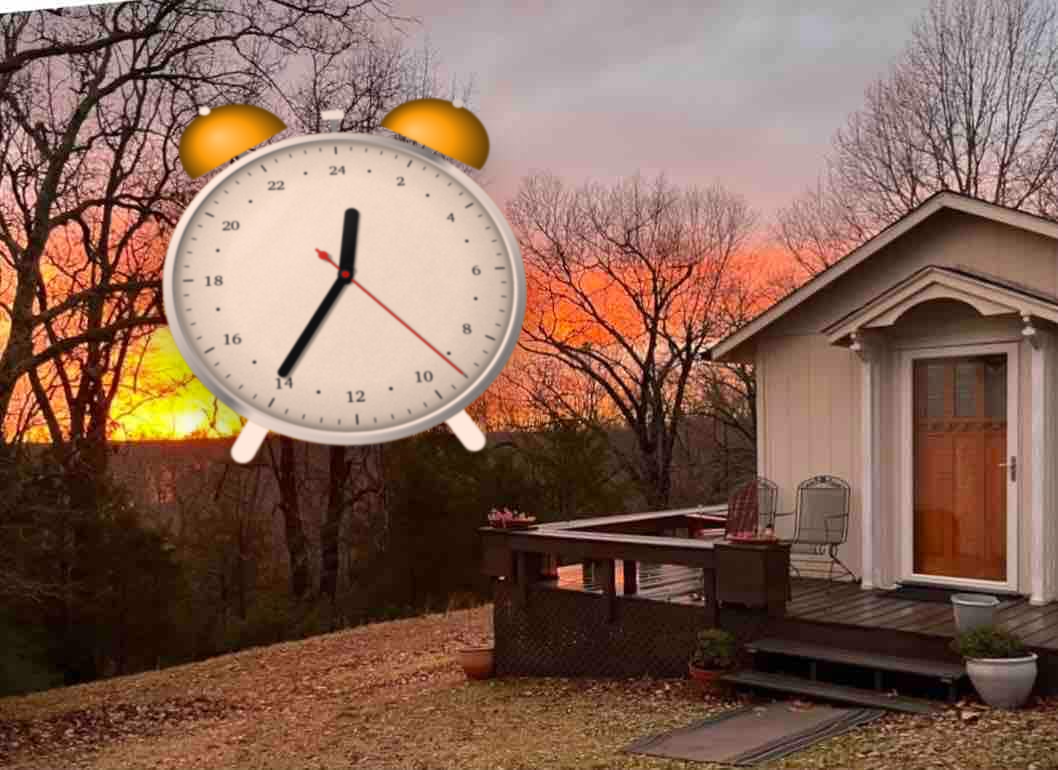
0:35:23
